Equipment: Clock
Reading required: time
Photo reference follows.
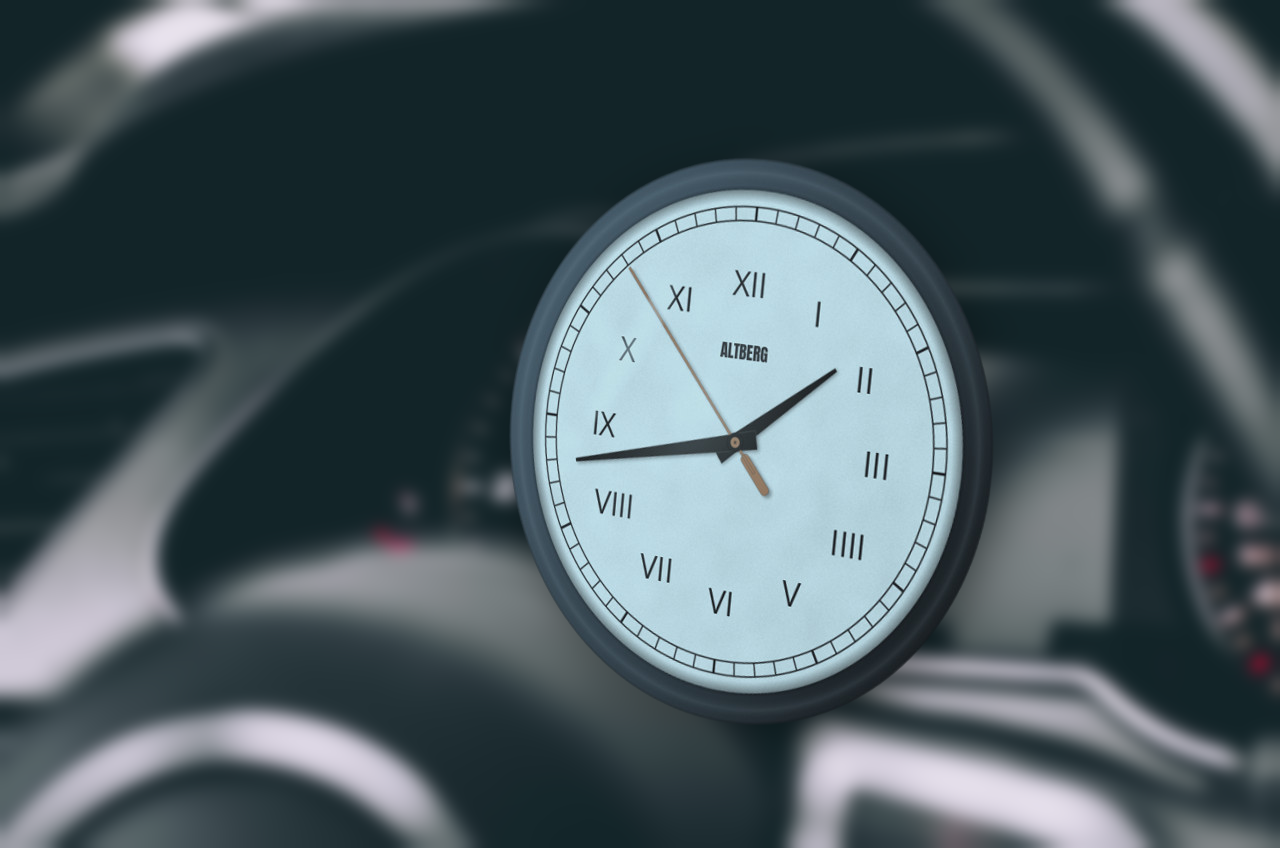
1:42:53
